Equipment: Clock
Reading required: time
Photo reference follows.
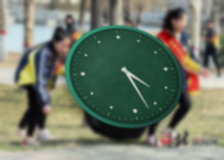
4:27
